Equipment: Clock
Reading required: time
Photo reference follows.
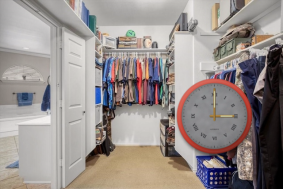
3:00
